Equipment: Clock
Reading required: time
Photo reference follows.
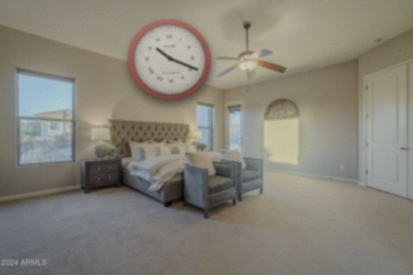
10:19
